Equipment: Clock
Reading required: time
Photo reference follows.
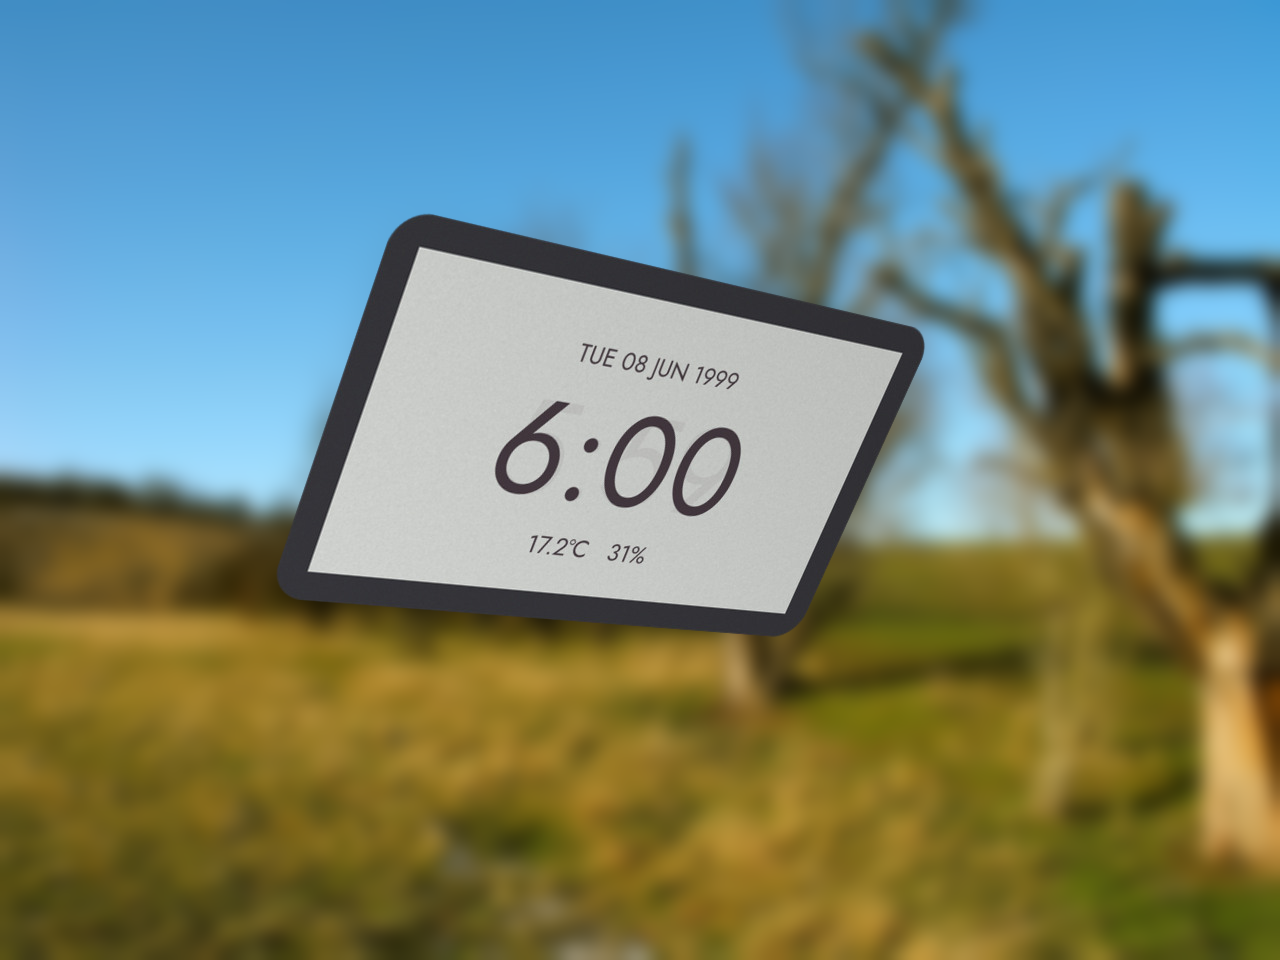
6:00
